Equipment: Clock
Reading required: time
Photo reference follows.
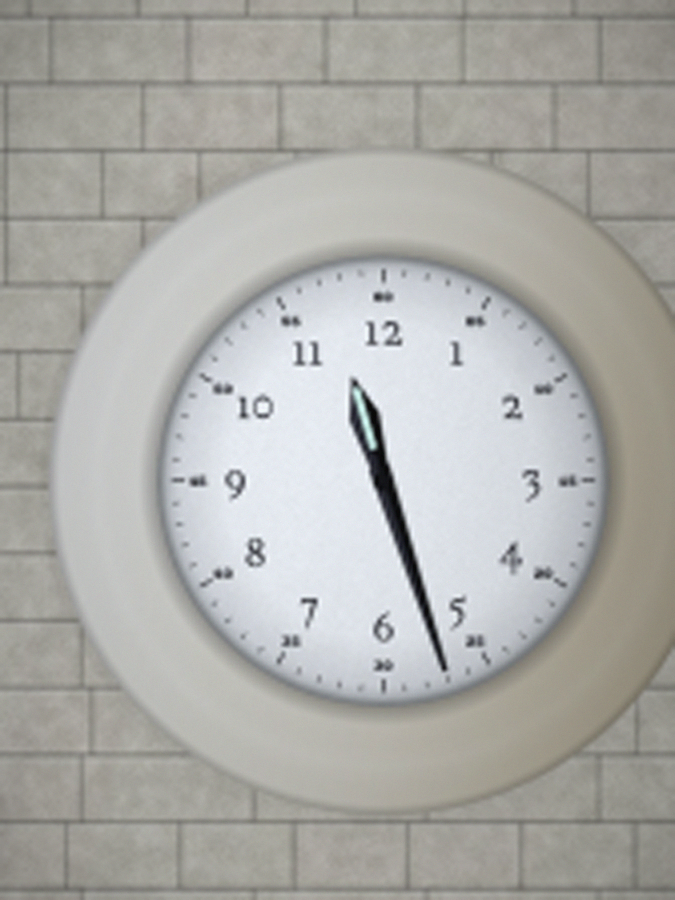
11:27
